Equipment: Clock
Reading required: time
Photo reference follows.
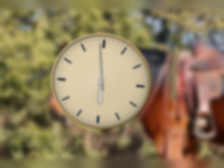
5:59
